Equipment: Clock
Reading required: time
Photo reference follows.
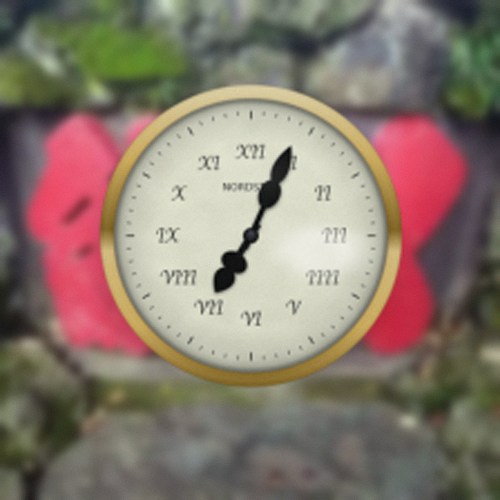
7:04
